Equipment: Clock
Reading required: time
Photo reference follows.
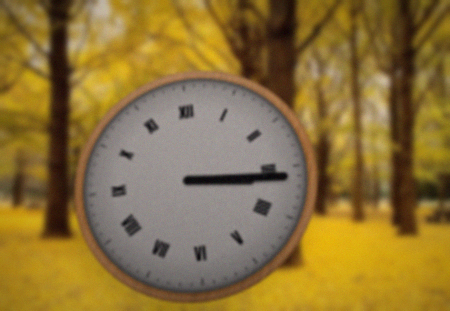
3:16
